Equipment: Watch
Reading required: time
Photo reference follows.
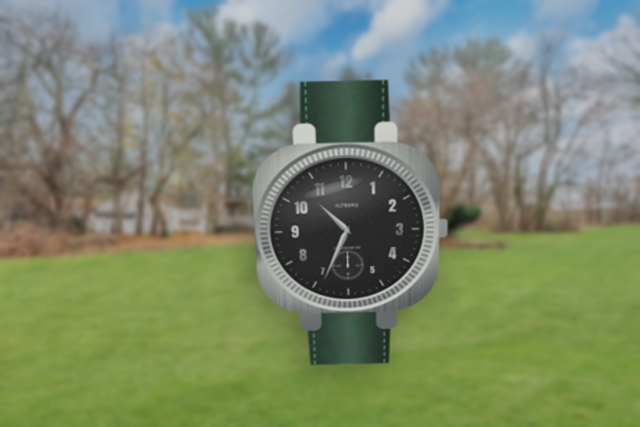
10:34
